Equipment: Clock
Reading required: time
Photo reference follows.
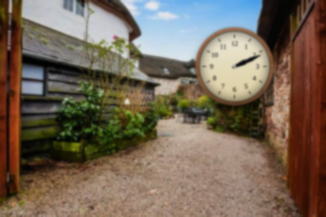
2:11
